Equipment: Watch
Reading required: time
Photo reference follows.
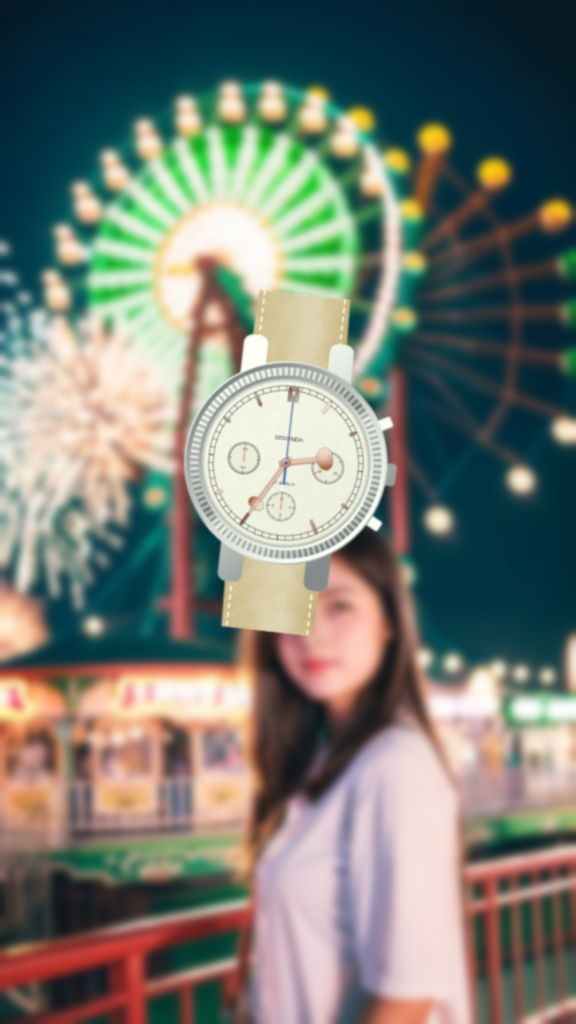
2:35
